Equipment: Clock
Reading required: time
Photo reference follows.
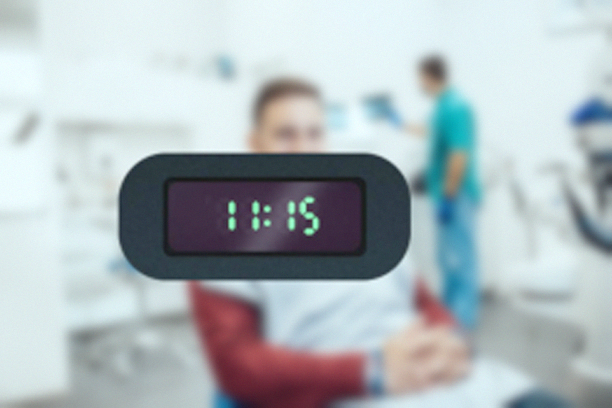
11:15
